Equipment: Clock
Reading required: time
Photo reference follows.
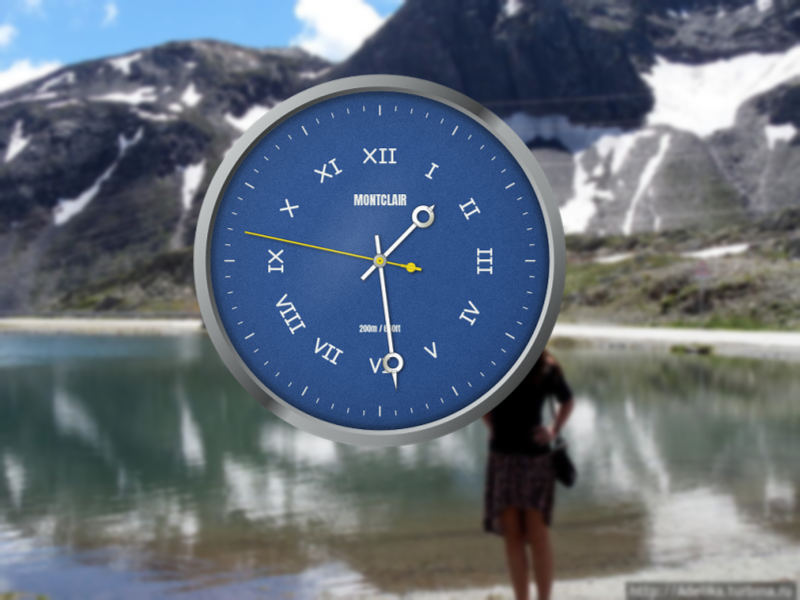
1:28:47
